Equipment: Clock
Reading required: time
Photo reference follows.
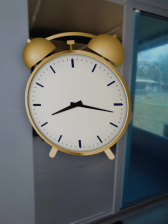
8:17
